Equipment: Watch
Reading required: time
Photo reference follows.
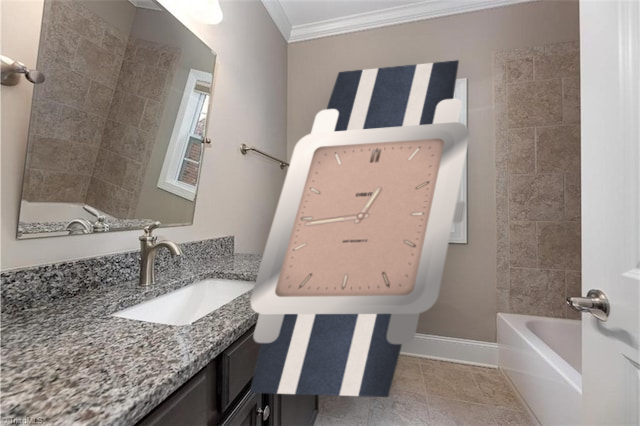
12:44
